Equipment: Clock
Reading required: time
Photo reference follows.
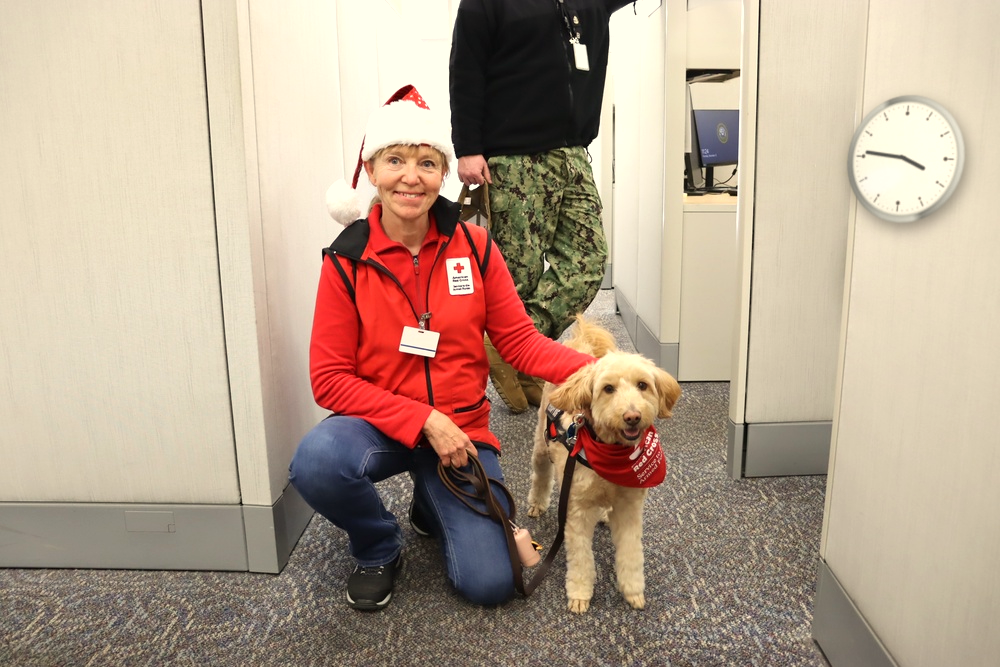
3:46
